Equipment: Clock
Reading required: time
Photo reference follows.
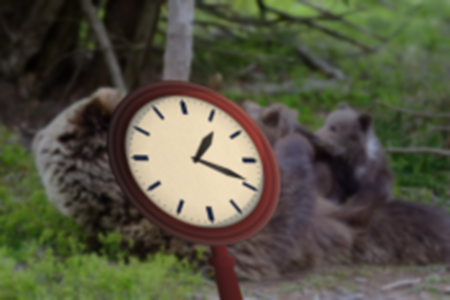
1:19
